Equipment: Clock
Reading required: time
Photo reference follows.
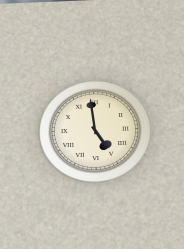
4:59
